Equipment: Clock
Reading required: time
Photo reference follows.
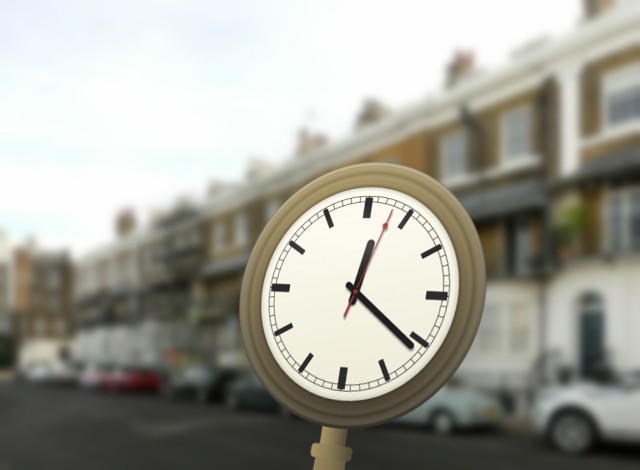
12:21:03
